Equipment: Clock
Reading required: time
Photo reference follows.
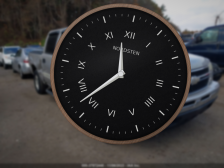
11:37
